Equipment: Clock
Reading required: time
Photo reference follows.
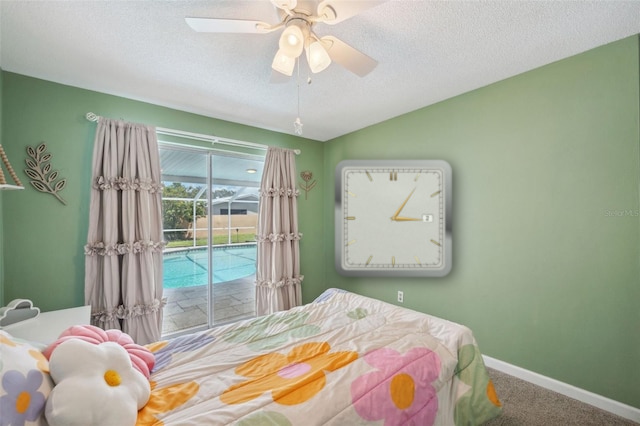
3:06
